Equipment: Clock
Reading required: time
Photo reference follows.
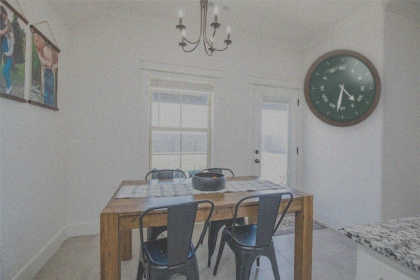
4:32
